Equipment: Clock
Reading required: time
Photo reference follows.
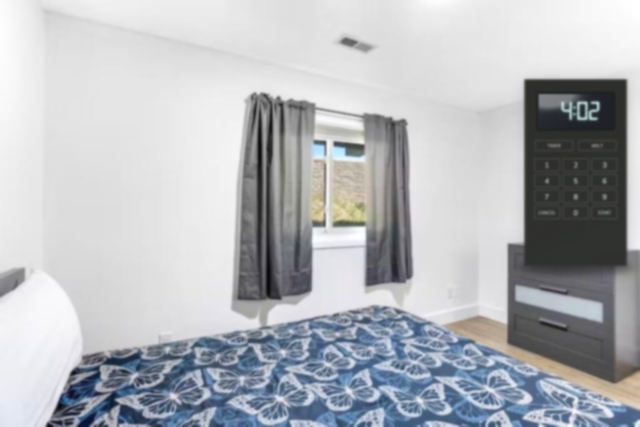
4:02
